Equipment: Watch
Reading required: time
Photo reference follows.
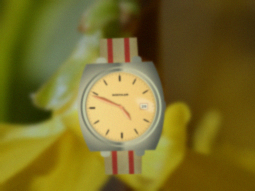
4:49
